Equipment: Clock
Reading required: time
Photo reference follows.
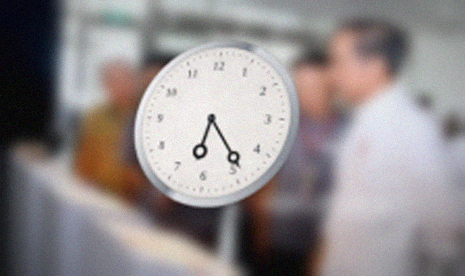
6:24
